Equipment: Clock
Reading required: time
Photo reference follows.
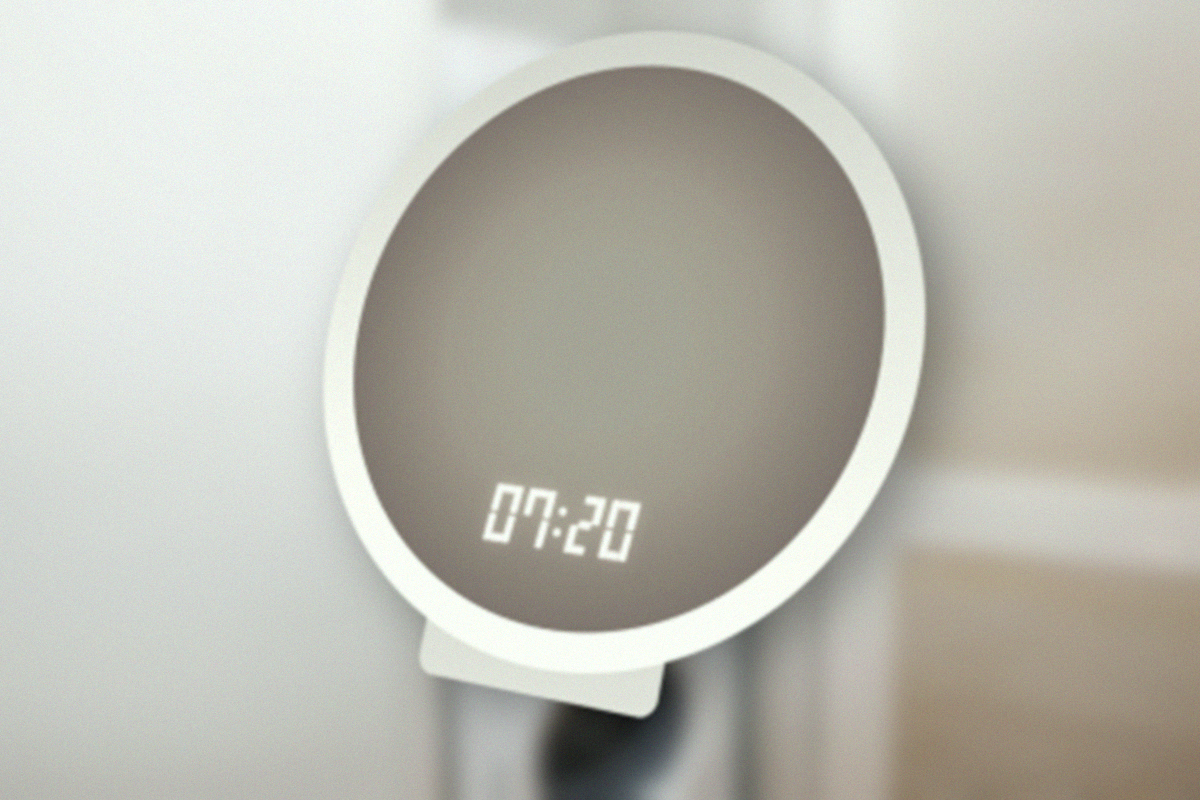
7:20
